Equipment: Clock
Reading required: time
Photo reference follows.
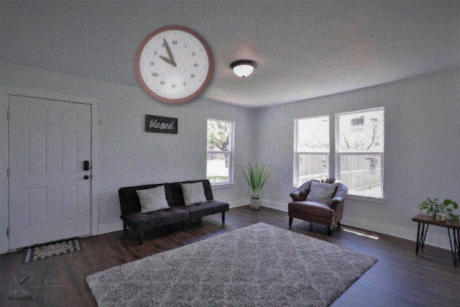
9:56
